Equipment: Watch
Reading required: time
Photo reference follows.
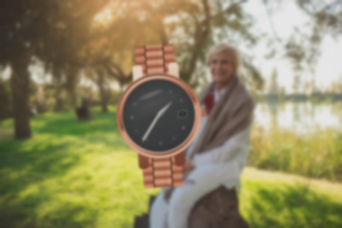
1:36
